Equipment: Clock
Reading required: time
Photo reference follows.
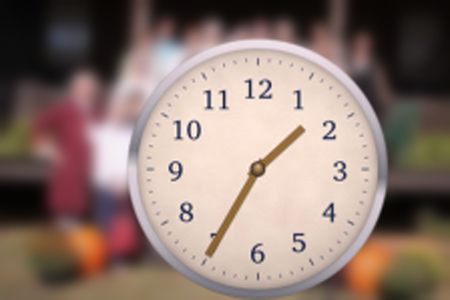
1:35
